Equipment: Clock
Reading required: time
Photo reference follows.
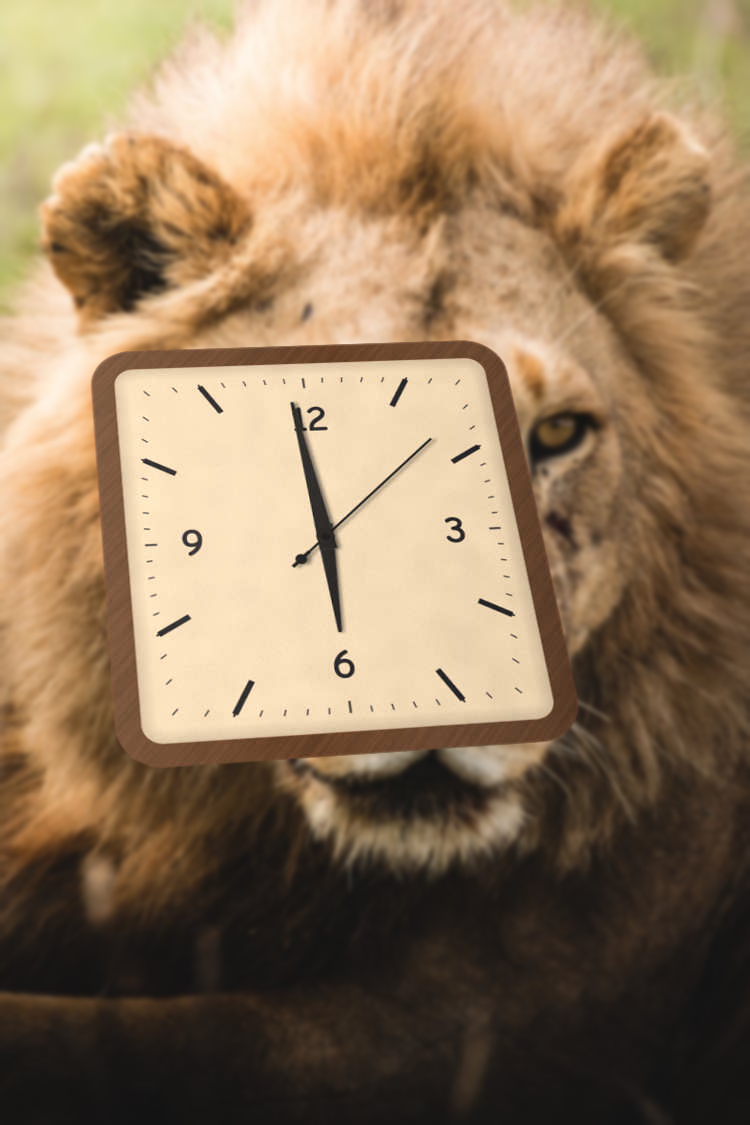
5:59:08
